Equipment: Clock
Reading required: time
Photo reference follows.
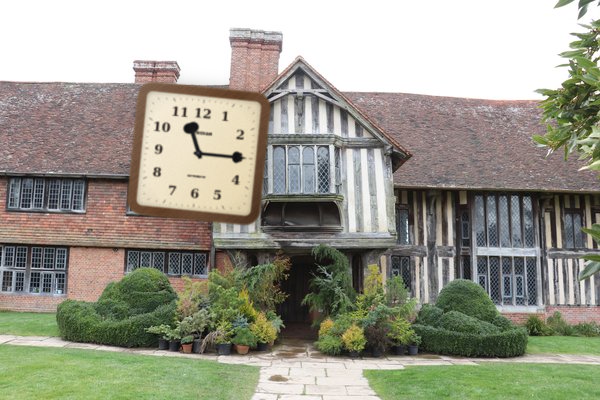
11:15
